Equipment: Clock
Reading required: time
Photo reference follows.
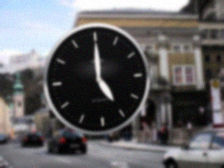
5:00
